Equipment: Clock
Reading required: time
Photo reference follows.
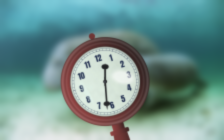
12:32
